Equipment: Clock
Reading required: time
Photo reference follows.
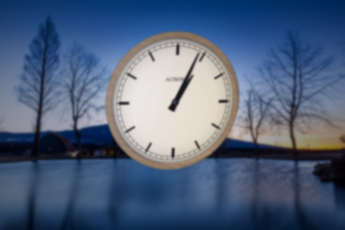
1:04
